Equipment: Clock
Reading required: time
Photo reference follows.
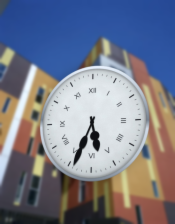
5:34
